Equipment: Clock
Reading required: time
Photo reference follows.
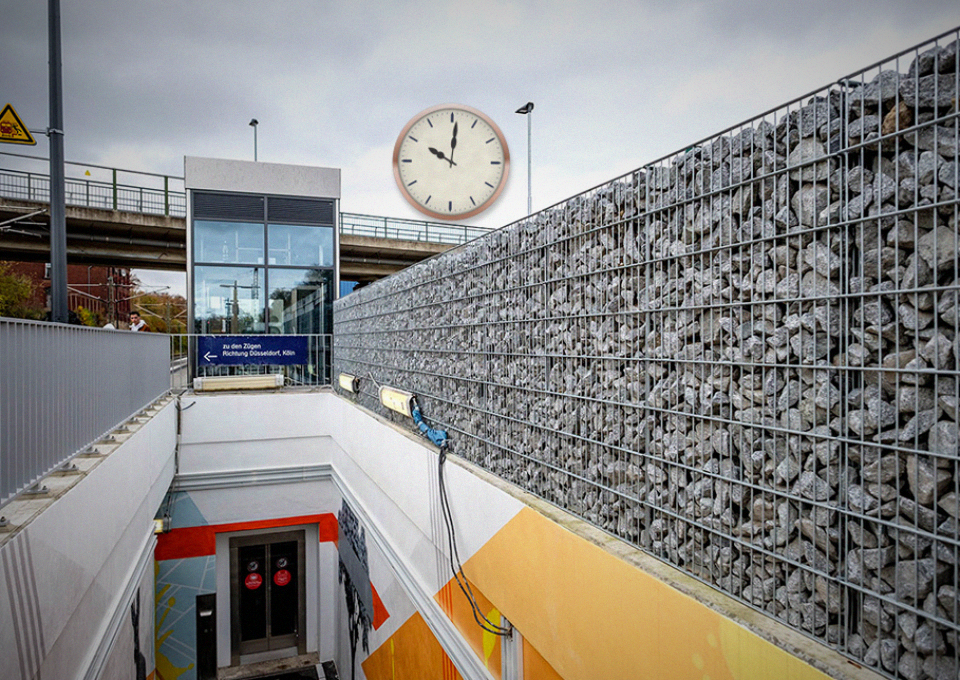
10:01
